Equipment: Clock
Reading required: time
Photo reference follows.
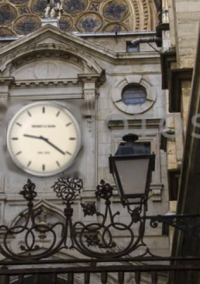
9:21
